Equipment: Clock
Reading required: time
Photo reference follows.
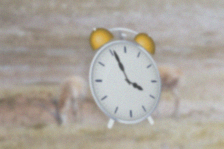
3:56
